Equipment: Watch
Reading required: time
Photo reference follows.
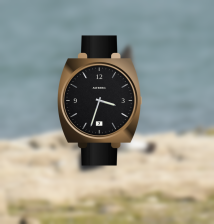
3:33
